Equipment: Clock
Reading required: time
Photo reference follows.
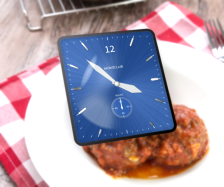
3:53
